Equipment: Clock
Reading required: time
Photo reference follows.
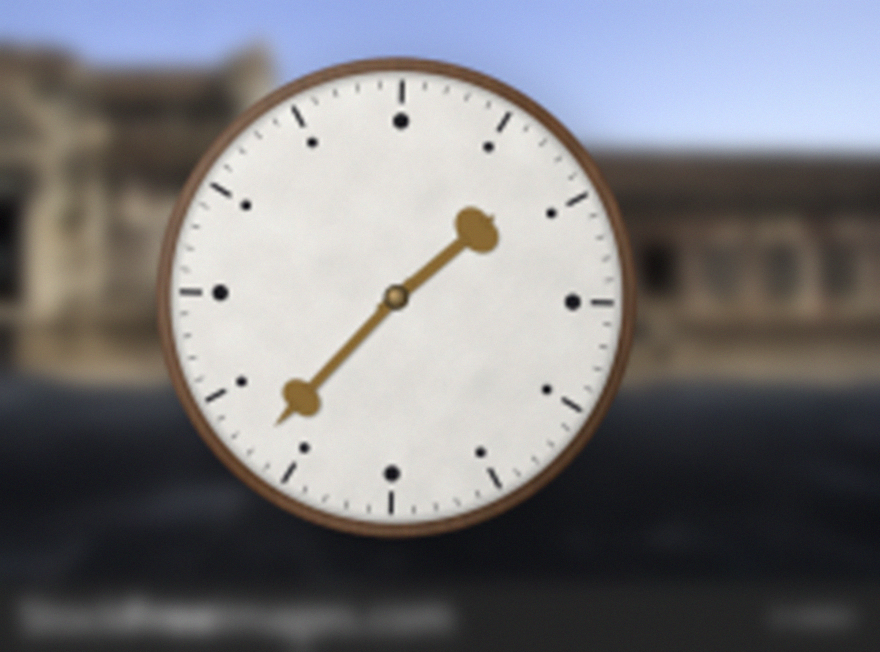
1:37
